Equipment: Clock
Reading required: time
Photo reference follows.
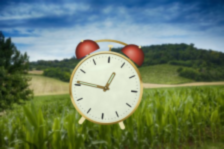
12:46
